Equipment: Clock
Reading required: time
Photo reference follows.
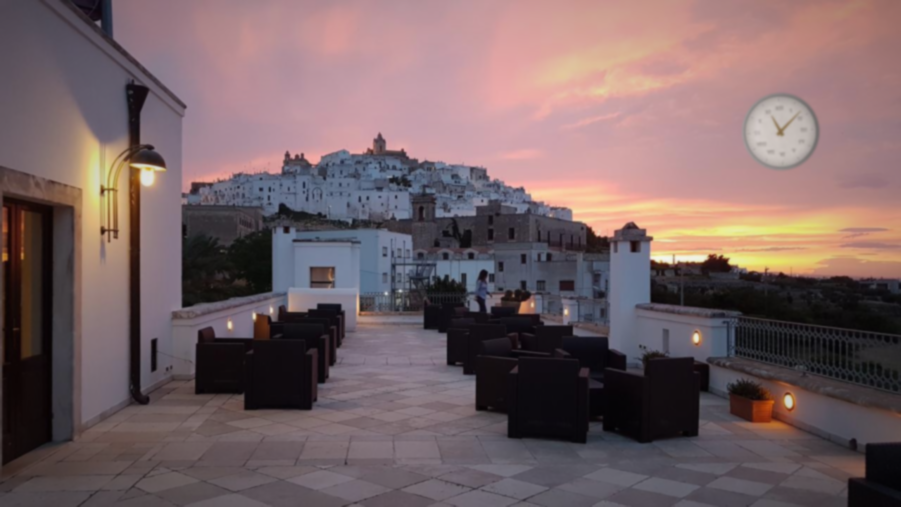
11:08
